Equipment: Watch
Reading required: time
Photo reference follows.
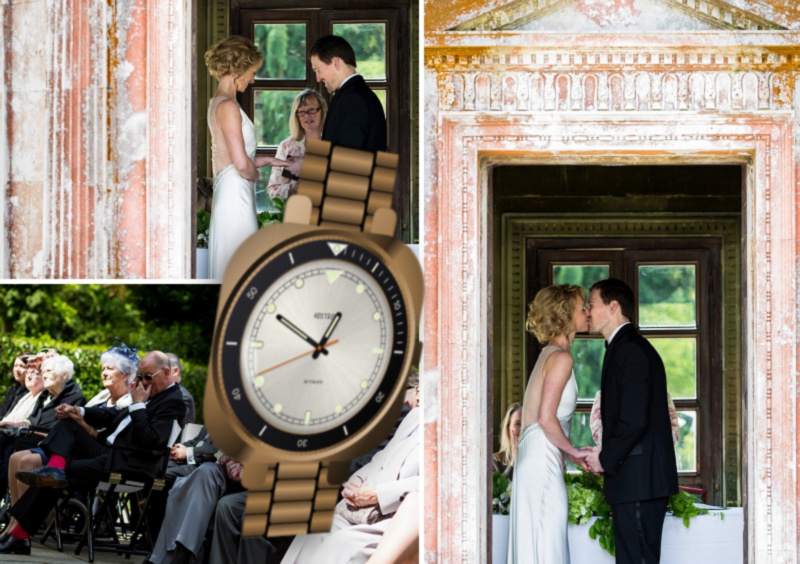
12:49:41
